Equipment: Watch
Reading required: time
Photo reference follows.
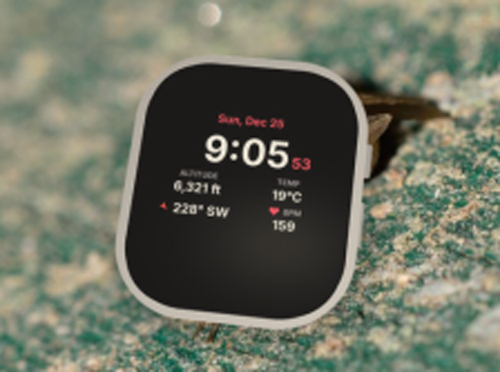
9:05
